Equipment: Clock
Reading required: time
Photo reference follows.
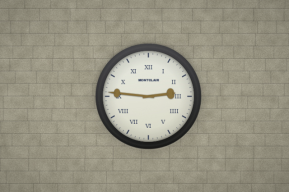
2:46
